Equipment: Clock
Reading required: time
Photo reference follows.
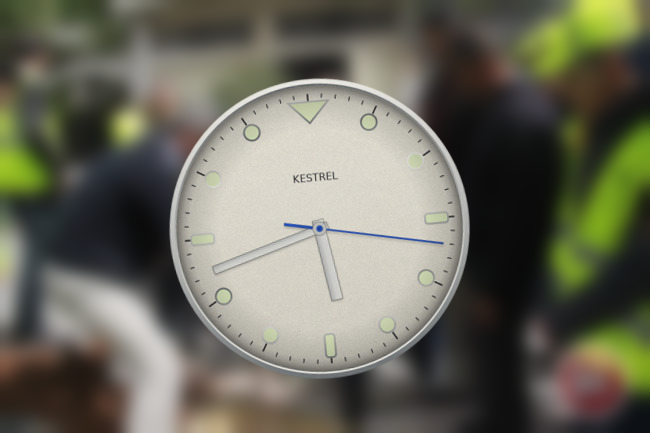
5:42:17
